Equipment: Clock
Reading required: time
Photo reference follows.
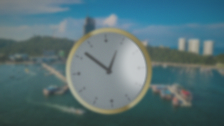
12:52
